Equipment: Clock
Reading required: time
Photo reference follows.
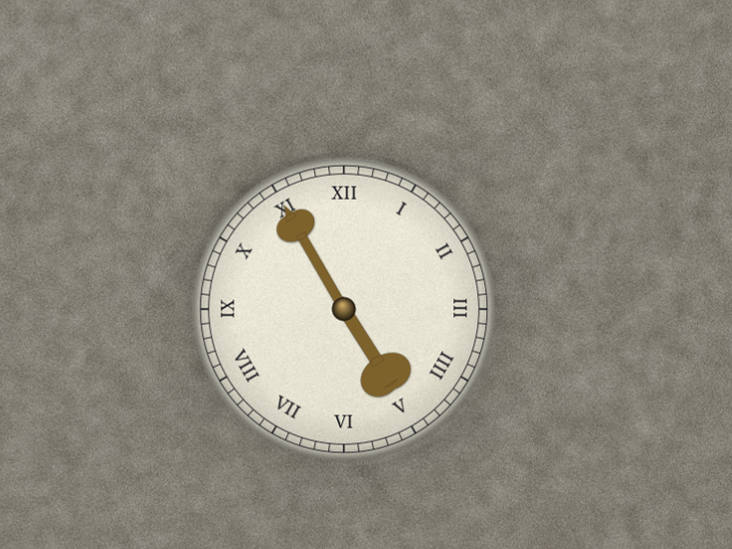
4:55
